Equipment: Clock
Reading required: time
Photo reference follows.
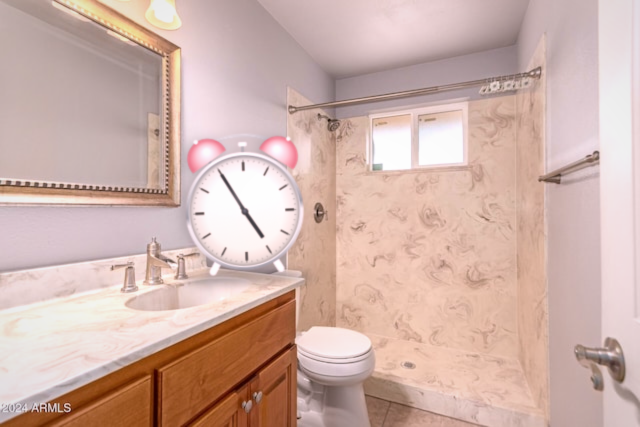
4:55
